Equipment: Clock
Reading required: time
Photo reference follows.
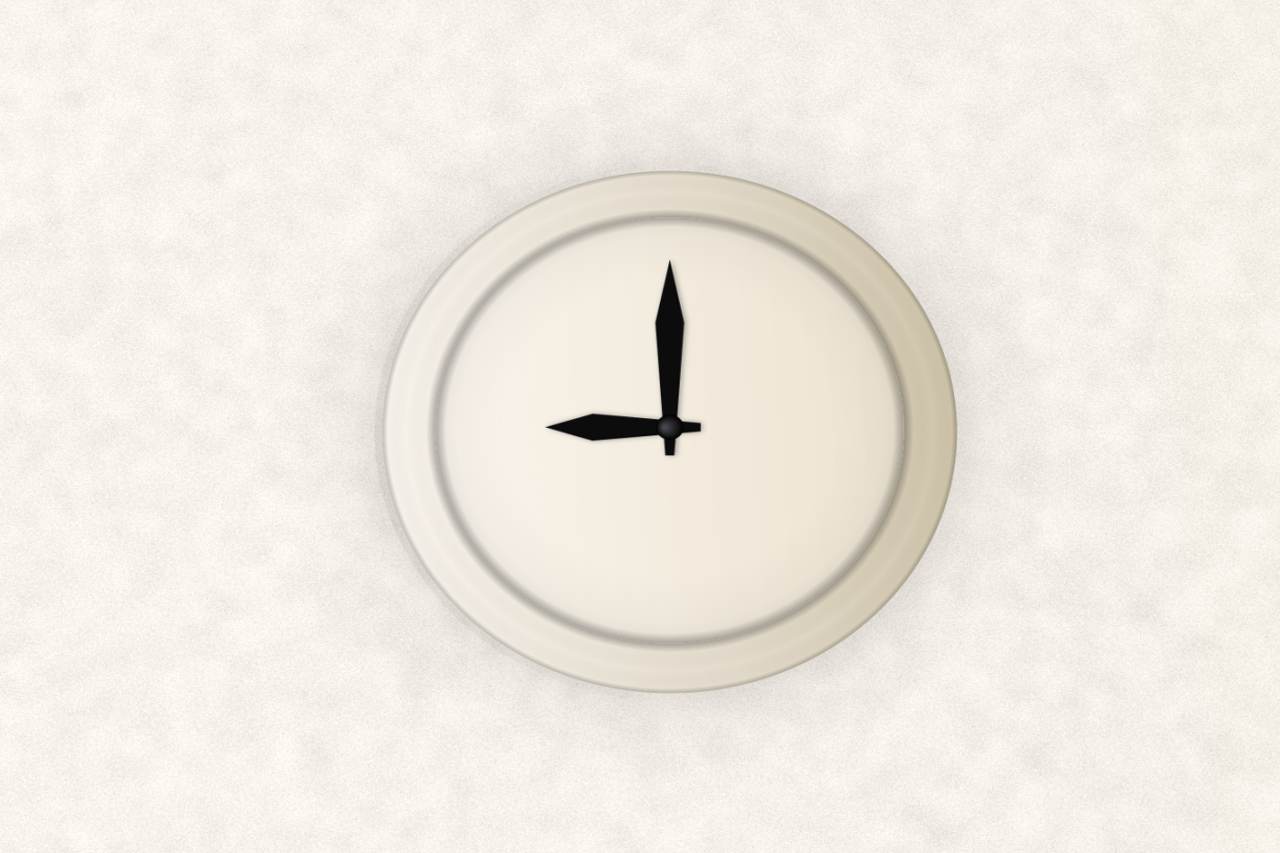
9:00
